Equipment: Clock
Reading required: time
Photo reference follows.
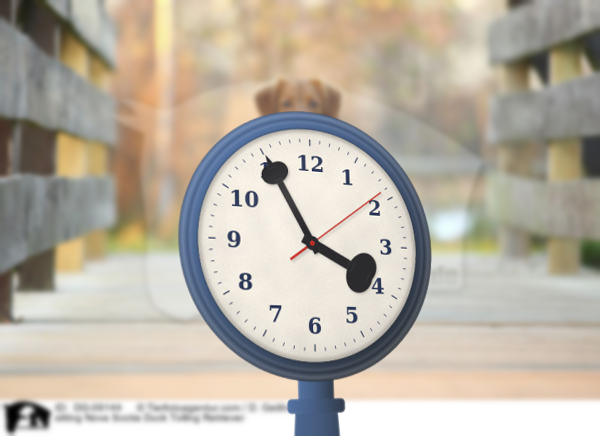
3:55:09
